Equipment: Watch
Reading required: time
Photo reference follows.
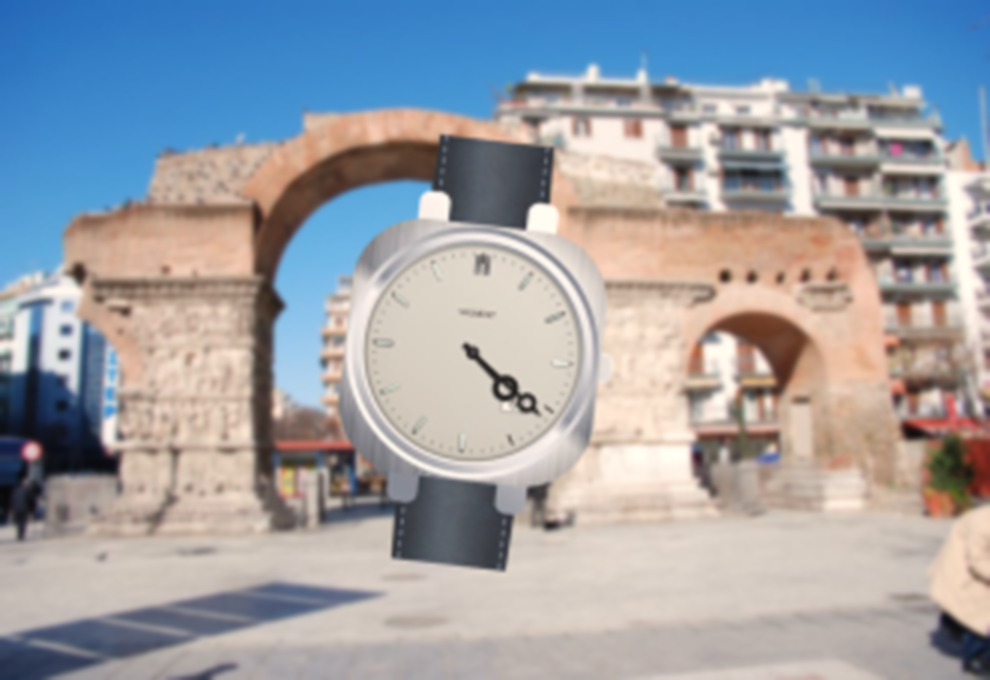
4:21
